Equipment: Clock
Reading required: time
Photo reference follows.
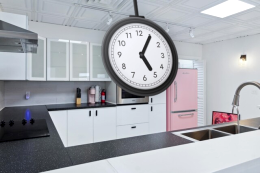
5:05
